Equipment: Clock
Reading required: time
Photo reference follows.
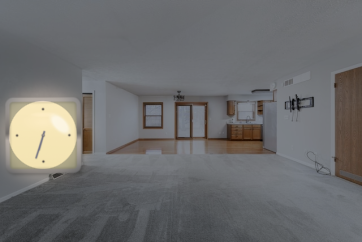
6:33
